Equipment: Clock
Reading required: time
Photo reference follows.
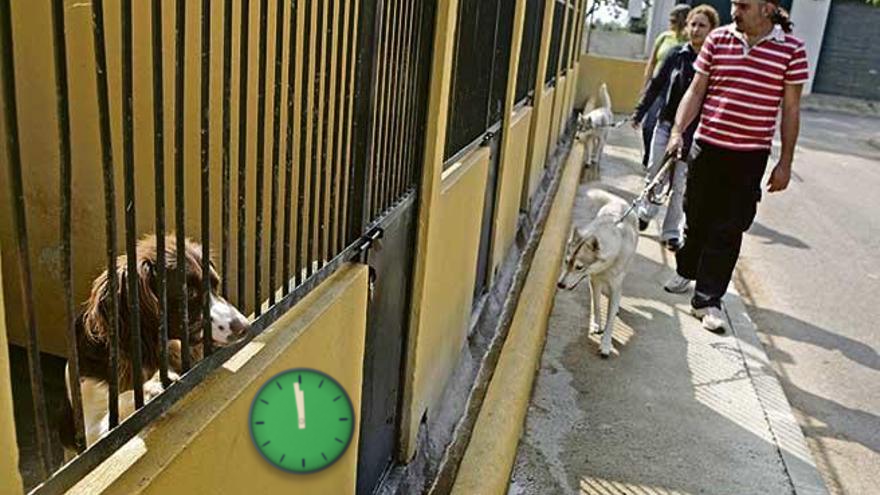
11:59
